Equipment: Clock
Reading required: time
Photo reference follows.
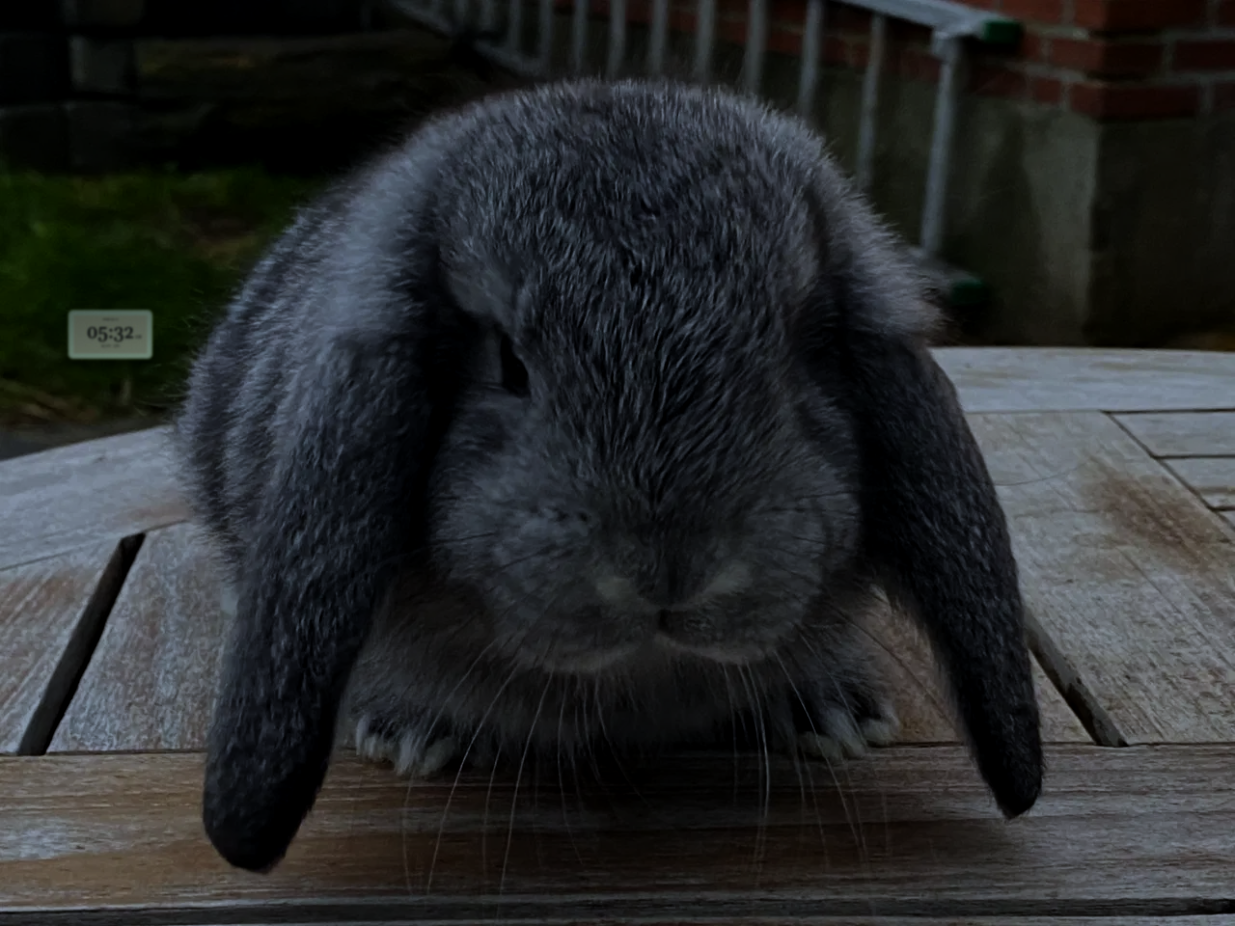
5:32
